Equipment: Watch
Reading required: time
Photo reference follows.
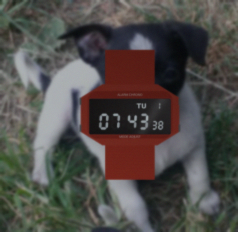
7:43:38
